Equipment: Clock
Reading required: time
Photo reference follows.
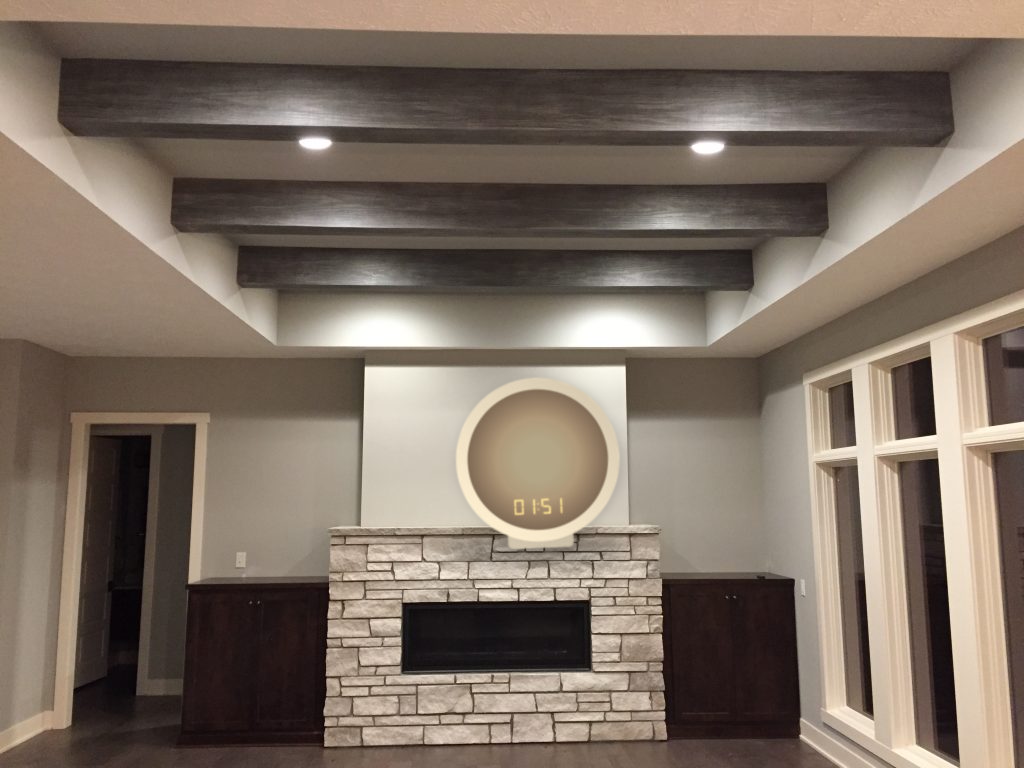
1:51
